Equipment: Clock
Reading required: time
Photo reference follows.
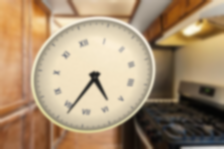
5:39
